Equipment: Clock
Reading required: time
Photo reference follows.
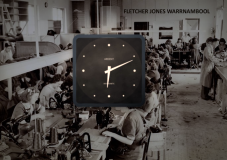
6:11
